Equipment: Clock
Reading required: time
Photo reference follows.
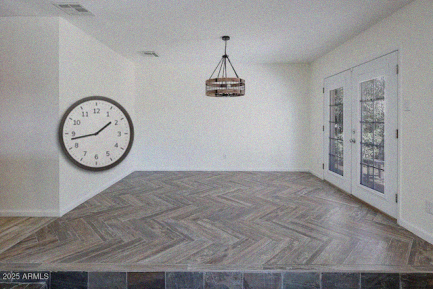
1:43
